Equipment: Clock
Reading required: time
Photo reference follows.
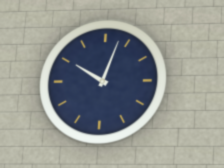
10:03
